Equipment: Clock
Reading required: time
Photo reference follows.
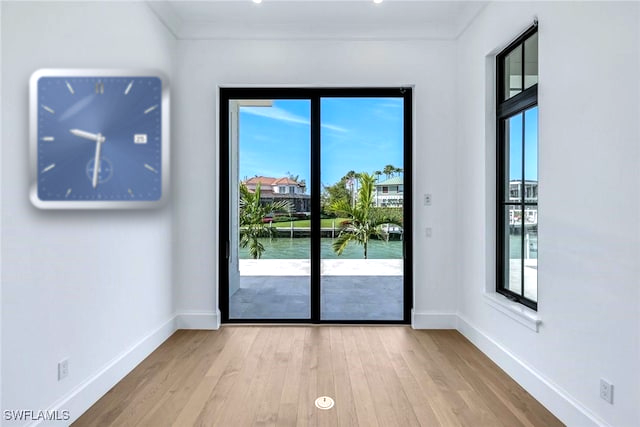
9:31
